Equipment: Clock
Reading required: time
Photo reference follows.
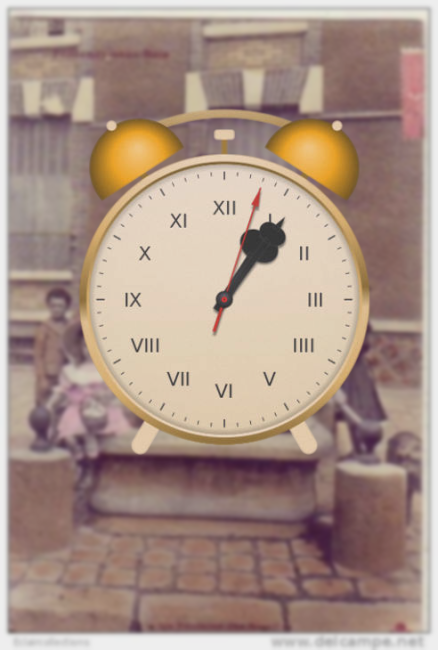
1:06:03
